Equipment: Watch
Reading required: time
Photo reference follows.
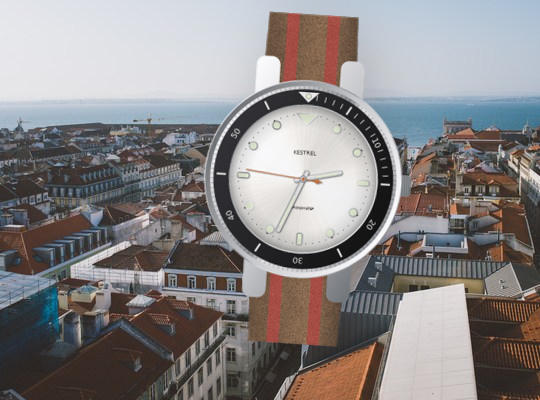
2:33:46
